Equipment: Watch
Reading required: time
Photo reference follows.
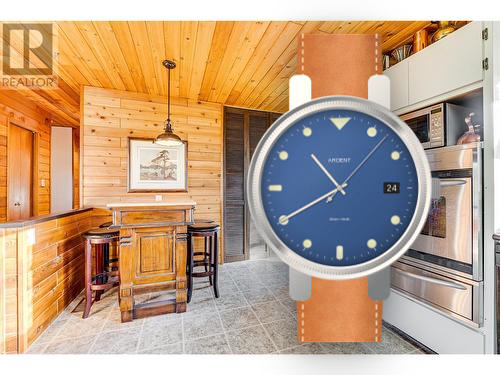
10:40:07
